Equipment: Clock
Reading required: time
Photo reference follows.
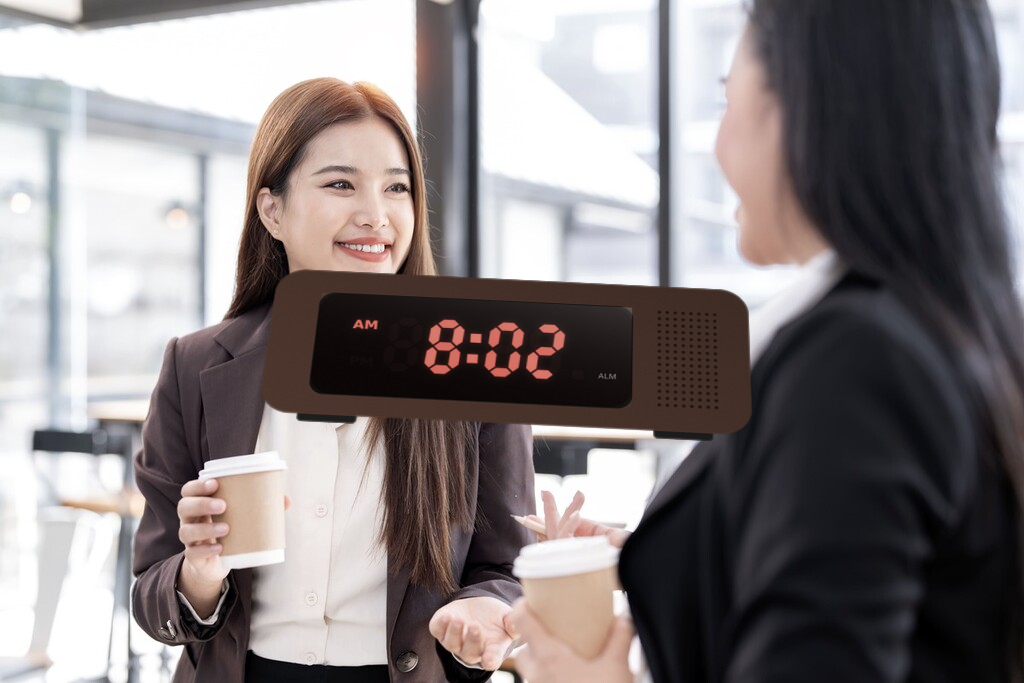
8:02
